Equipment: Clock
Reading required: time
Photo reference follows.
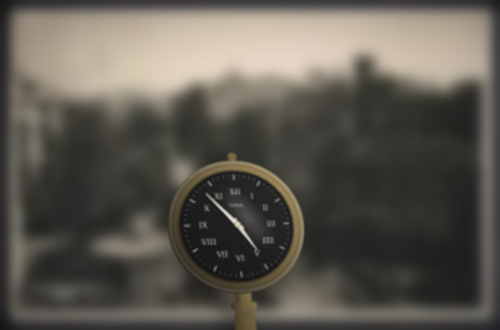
4:53
